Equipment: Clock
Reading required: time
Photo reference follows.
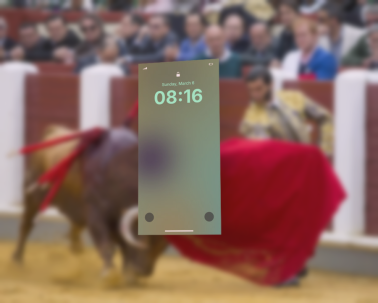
8:16
